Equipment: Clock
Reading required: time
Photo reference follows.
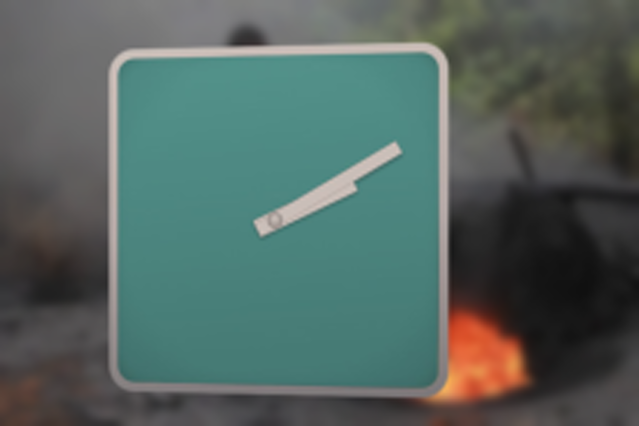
2:10
